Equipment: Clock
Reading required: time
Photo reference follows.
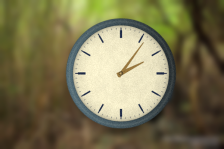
2:06
